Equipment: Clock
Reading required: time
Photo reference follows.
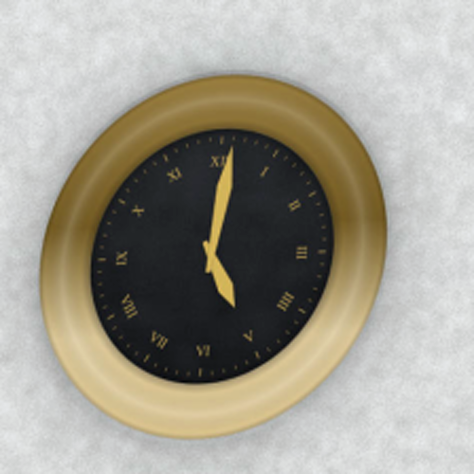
5:01
